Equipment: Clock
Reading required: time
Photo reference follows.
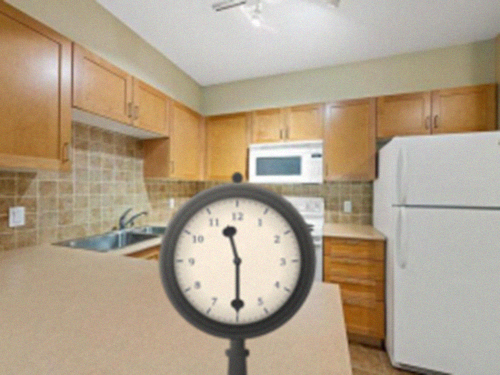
11:30
